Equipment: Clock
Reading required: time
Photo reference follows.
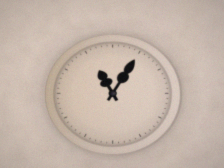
11:05
